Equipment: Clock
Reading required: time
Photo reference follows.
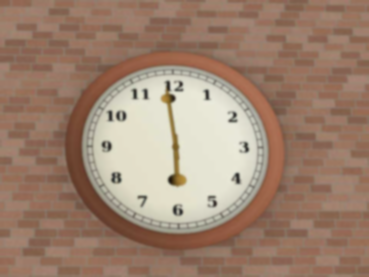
5:59
